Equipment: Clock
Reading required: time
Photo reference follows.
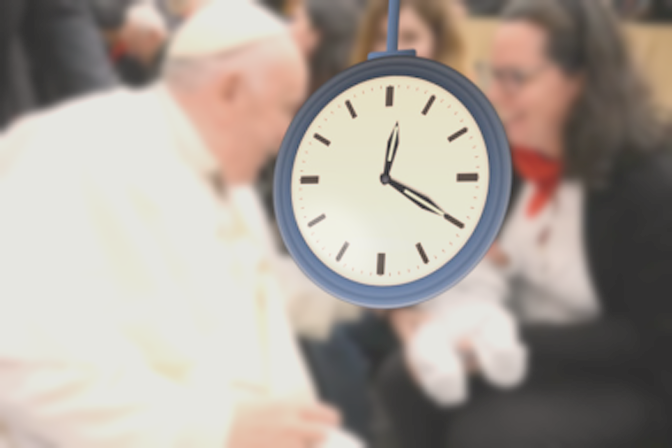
12:20
